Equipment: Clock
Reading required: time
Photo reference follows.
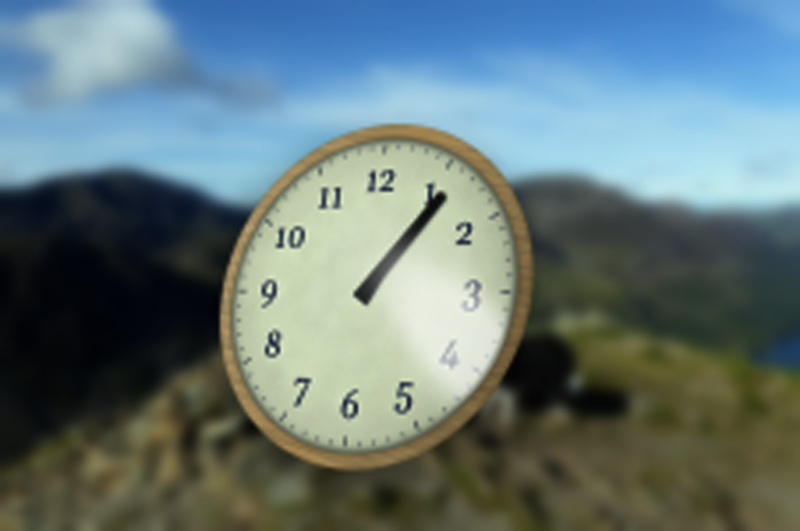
1:06
